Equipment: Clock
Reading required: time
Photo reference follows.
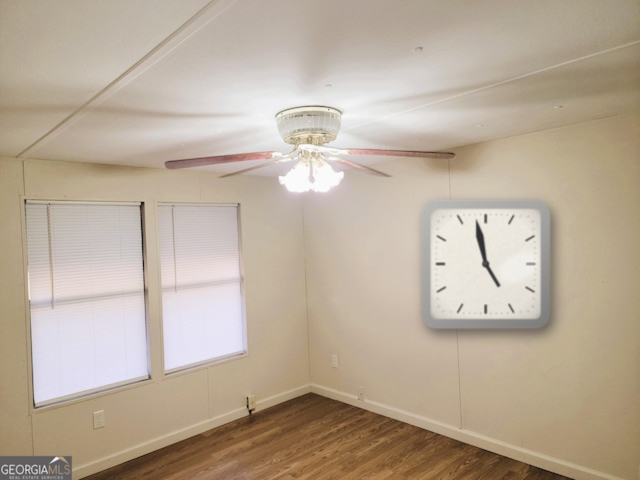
4:58
